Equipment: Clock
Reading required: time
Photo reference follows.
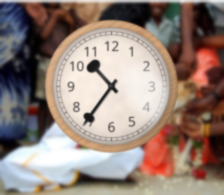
10:36
